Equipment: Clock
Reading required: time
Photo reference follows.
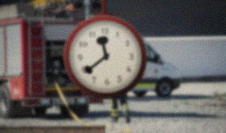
11:39
